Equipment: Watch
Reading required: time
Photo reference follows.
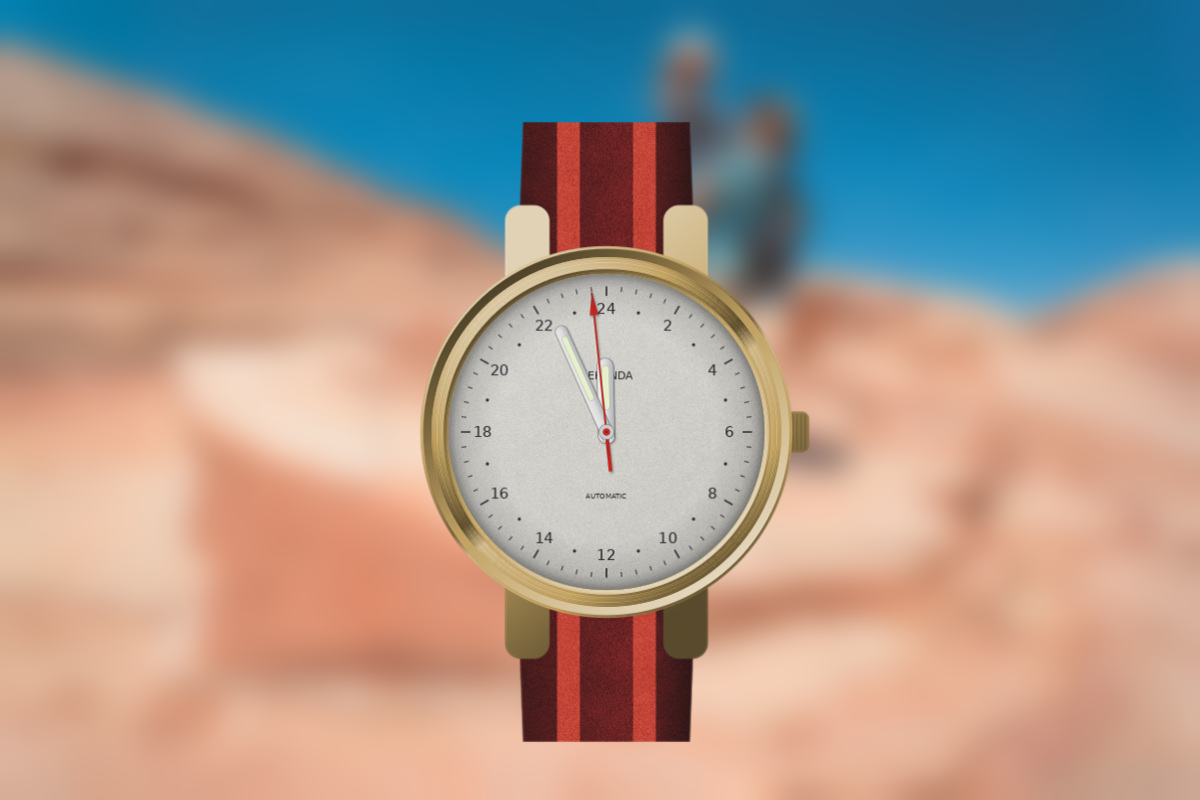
23:55:59
